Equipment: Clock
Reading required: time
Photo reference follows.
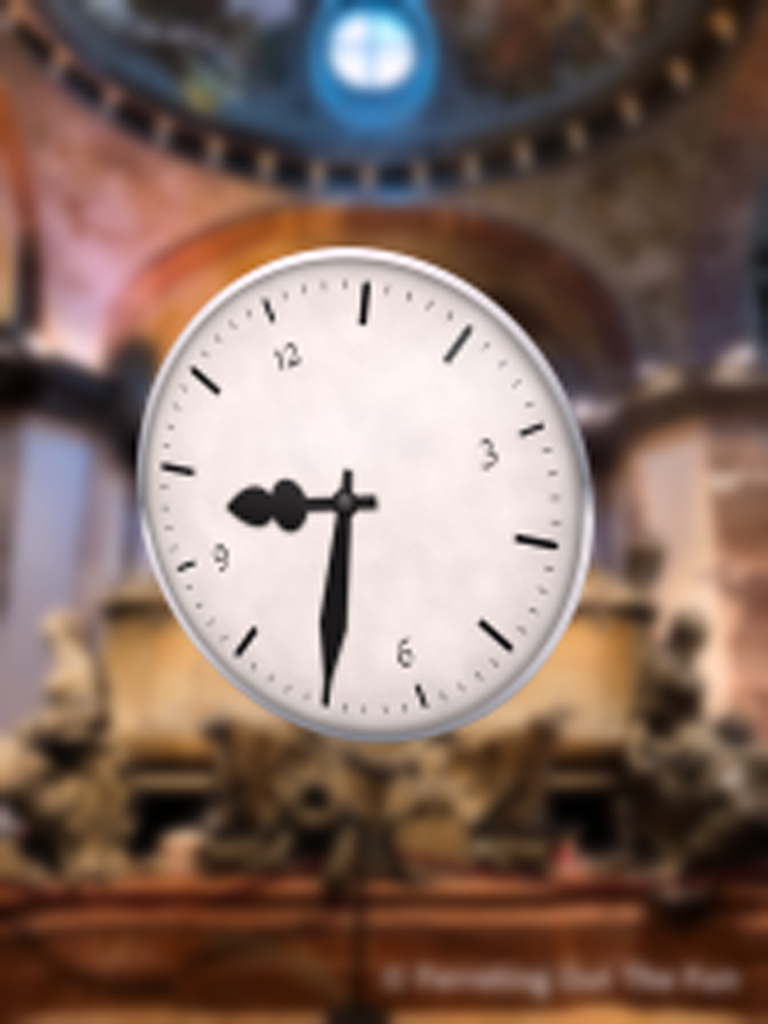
9:35
